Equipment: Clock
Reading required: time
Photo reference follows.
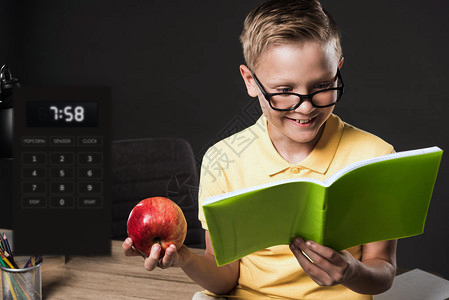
7:58
